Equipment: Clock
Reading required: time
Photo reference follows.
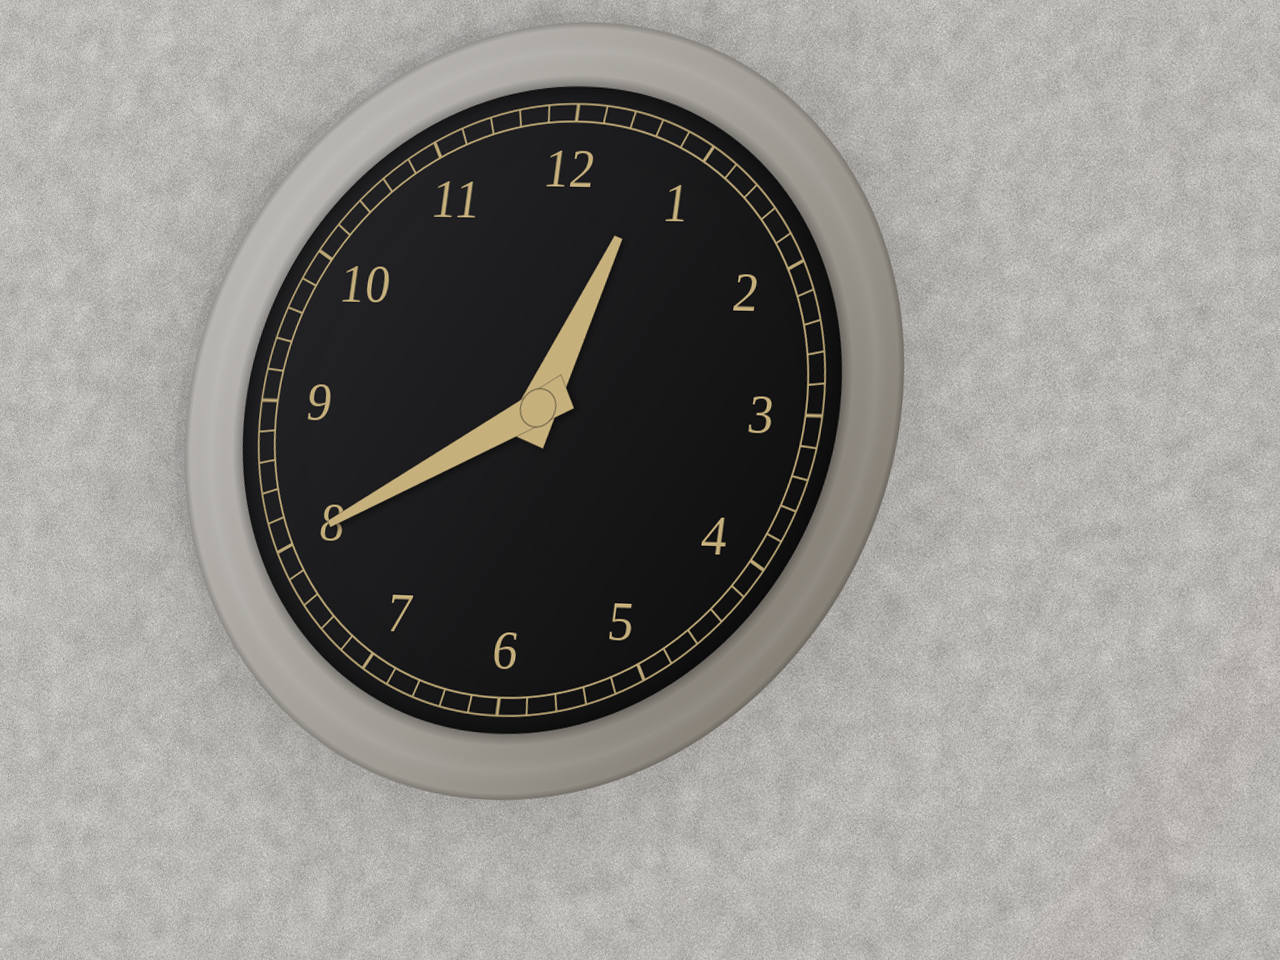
12:40
